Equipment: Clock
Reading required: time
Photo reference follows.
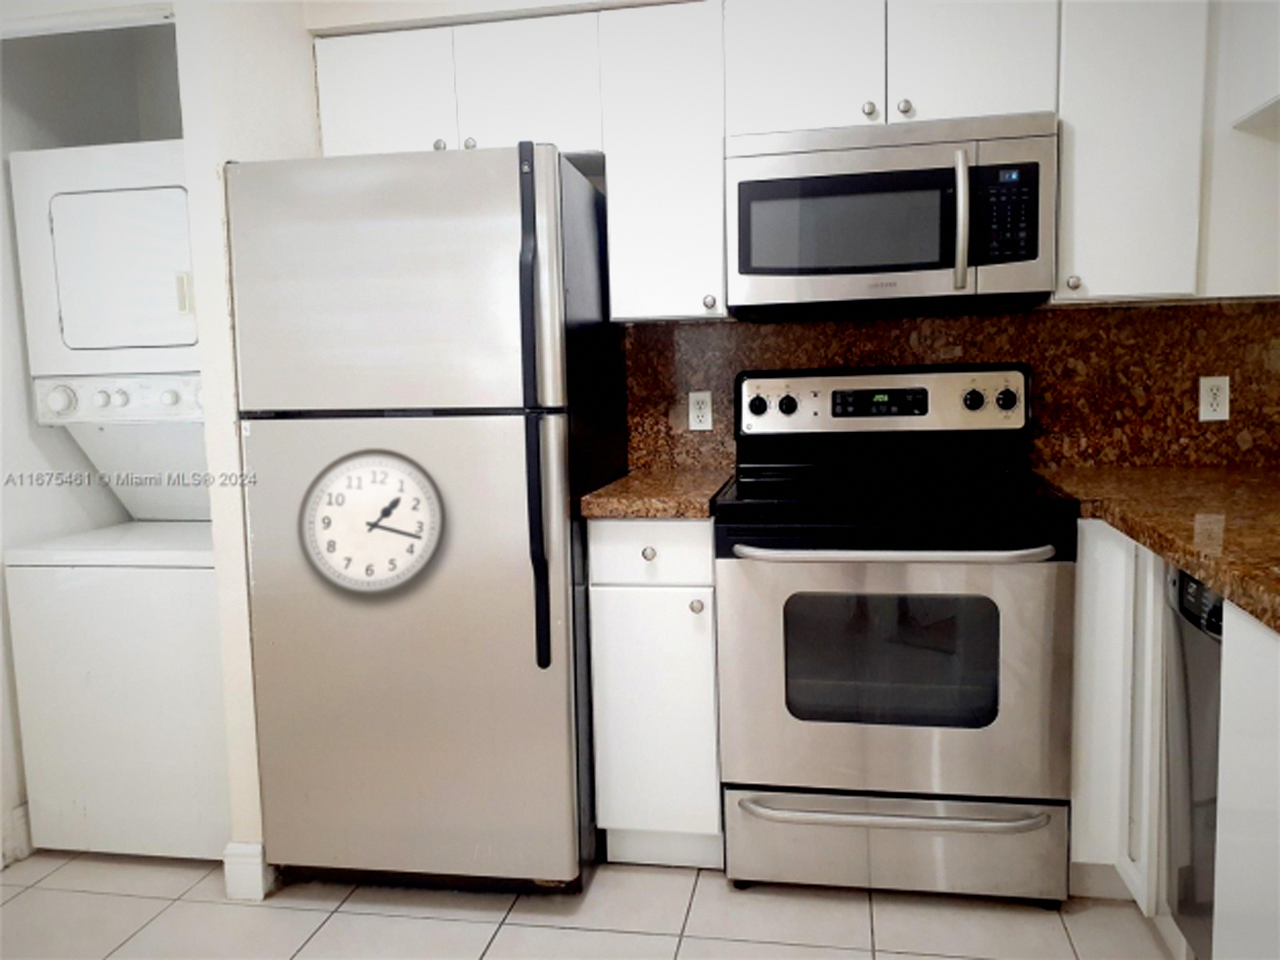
1:17
